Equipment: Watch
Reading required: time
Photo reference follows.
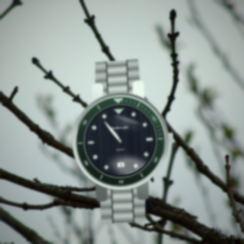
10:54
